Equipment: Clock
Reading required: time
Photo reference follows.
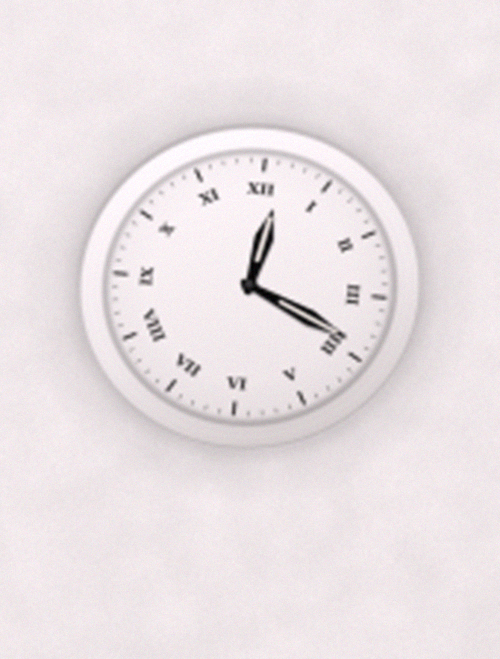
12:19
